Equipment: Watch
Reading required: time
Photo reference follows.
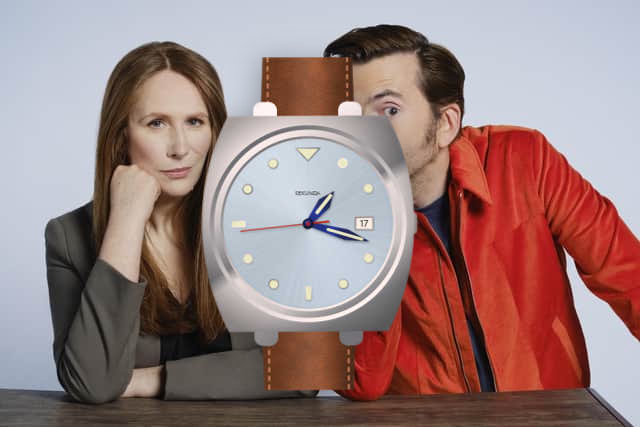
1:17:44
